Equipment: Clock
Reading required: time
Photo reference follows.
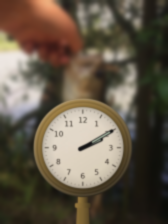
2:10
